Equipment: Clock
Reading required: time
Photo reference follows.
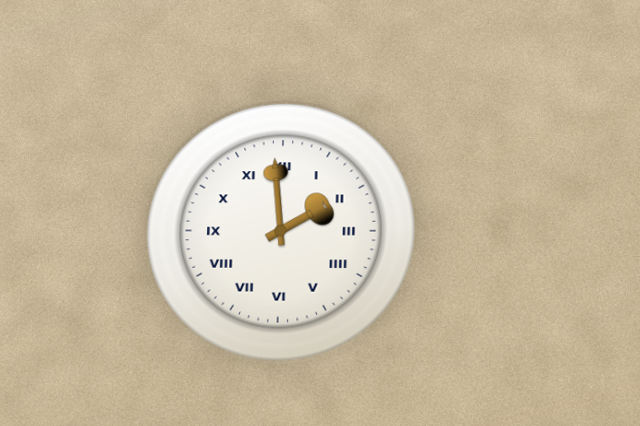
1:59
